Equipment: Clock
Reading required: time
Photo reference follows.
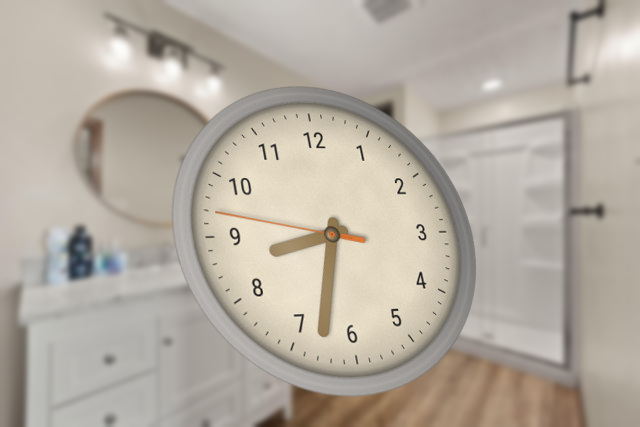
8:32:47
